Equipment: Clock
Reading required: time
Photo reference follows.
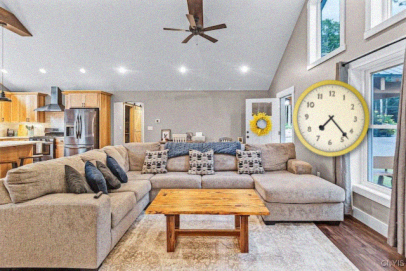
7:23
